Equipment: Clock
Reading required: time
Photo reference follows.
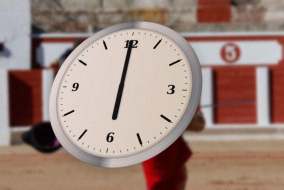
6:00
